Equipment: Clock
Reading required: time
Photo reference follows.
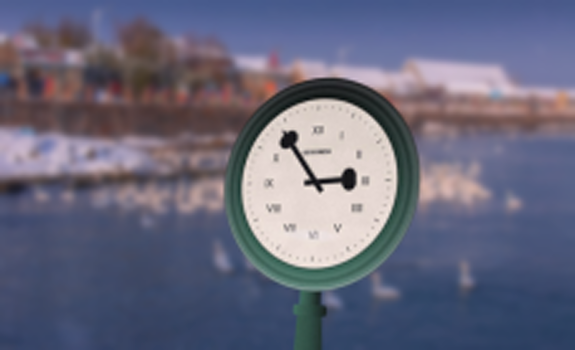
2:54
